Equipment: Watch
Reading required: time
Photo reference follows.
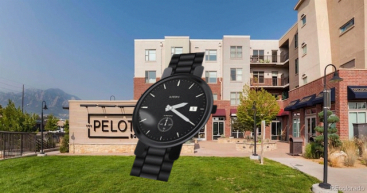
2:20
